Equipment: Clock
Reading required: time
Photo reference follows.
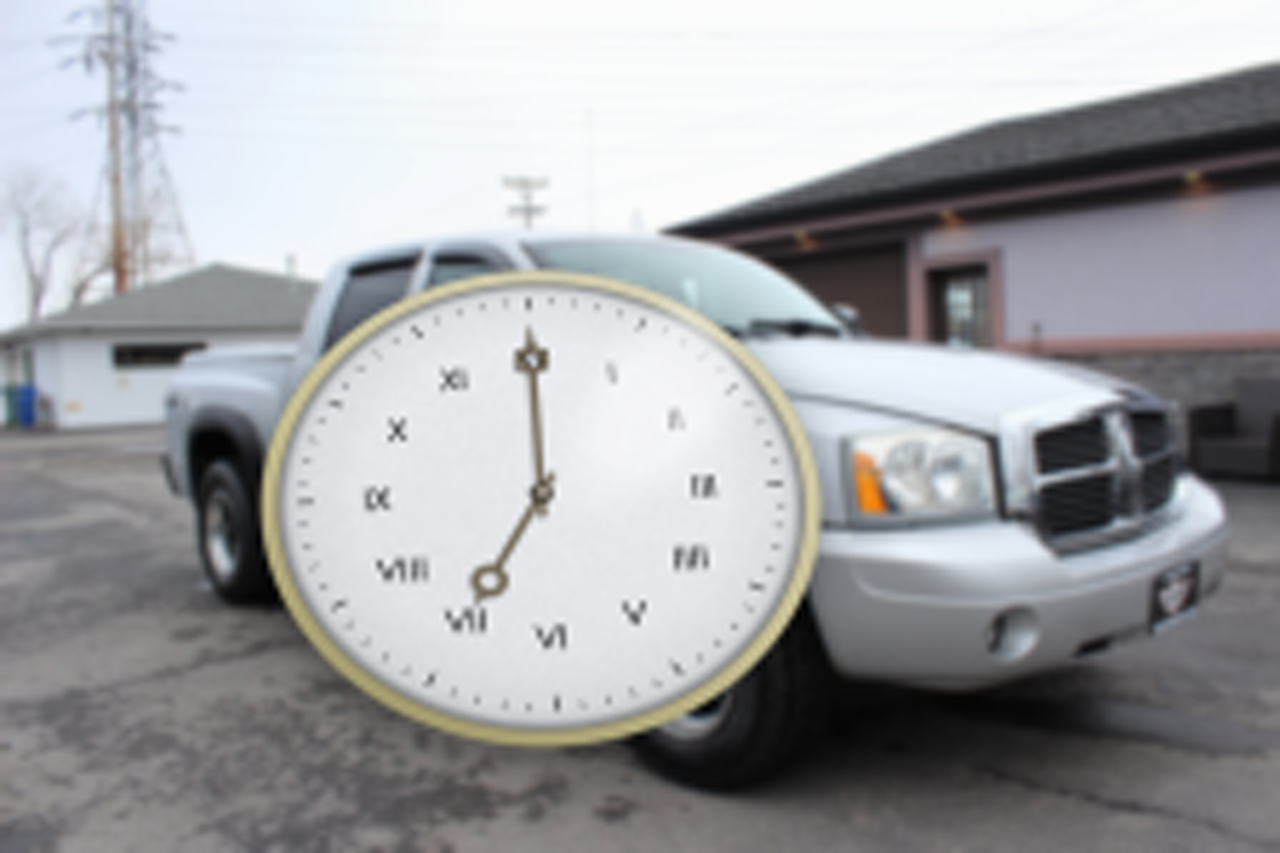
7:00
